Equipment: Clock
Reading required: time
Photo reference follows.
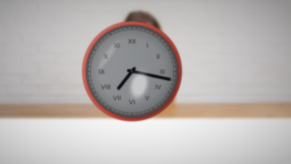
7:17
